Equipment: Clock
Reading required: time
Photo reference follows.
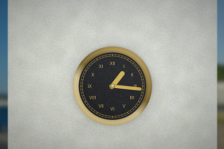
1:16
